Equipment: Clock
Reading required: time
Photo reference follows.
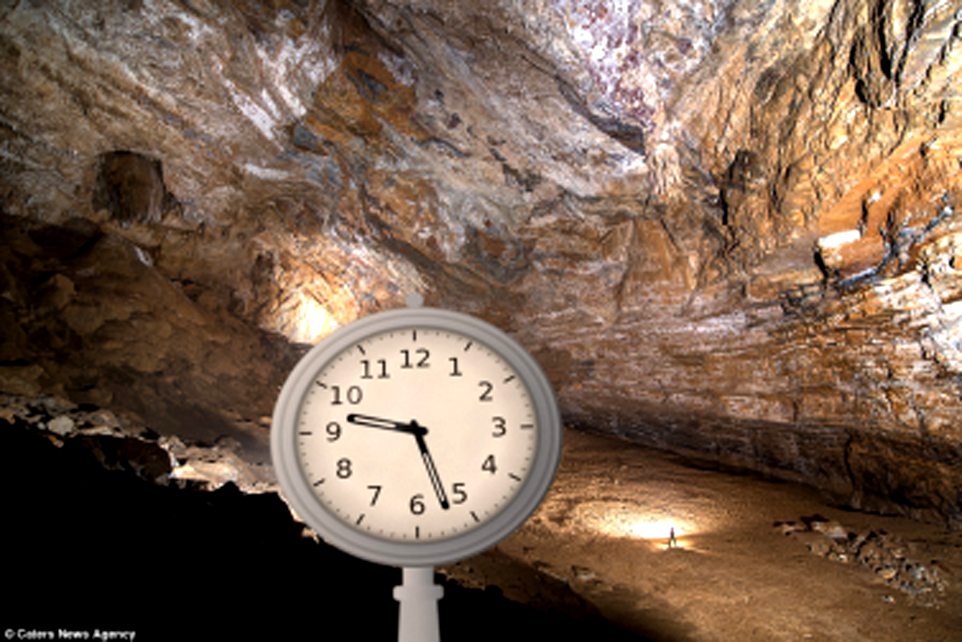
9:27
